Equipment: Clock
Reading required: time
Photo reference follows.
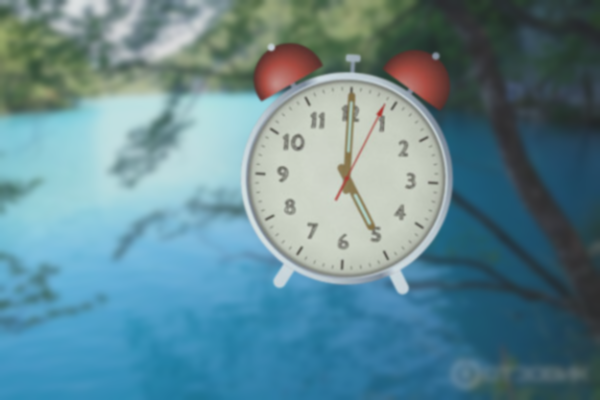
5:00:04
